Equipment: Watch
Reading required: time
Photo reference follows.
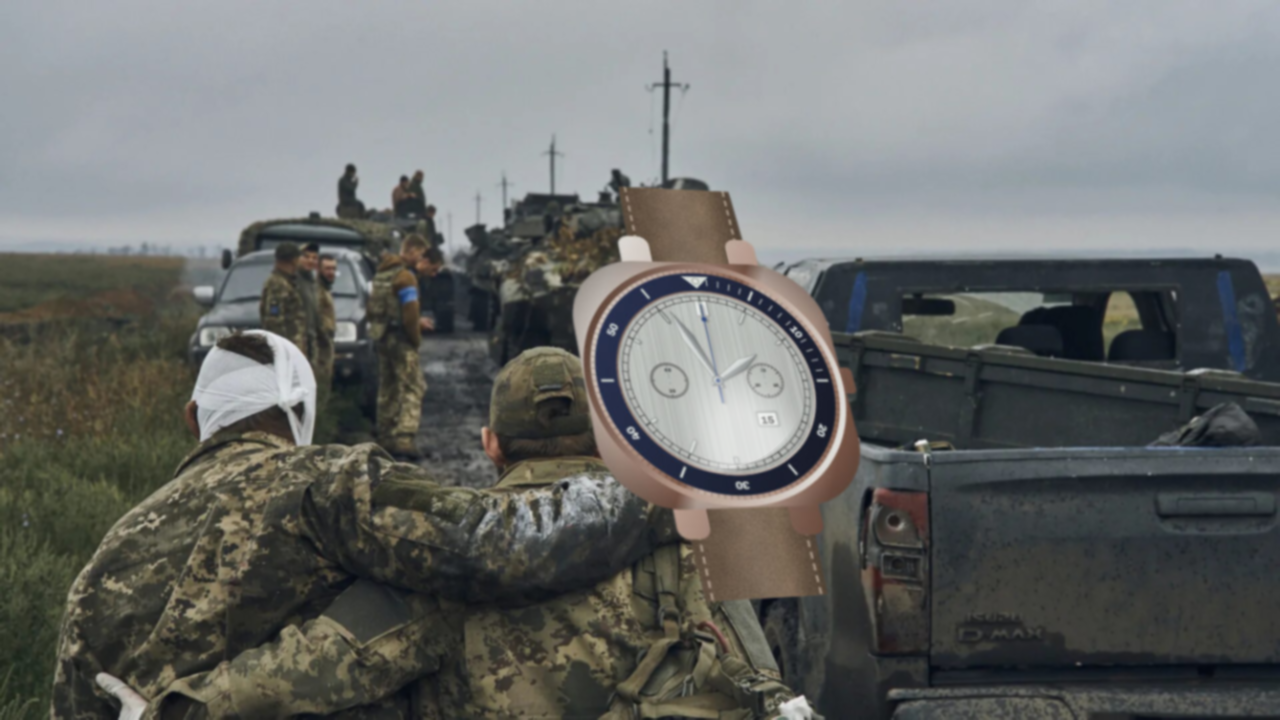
1:56
